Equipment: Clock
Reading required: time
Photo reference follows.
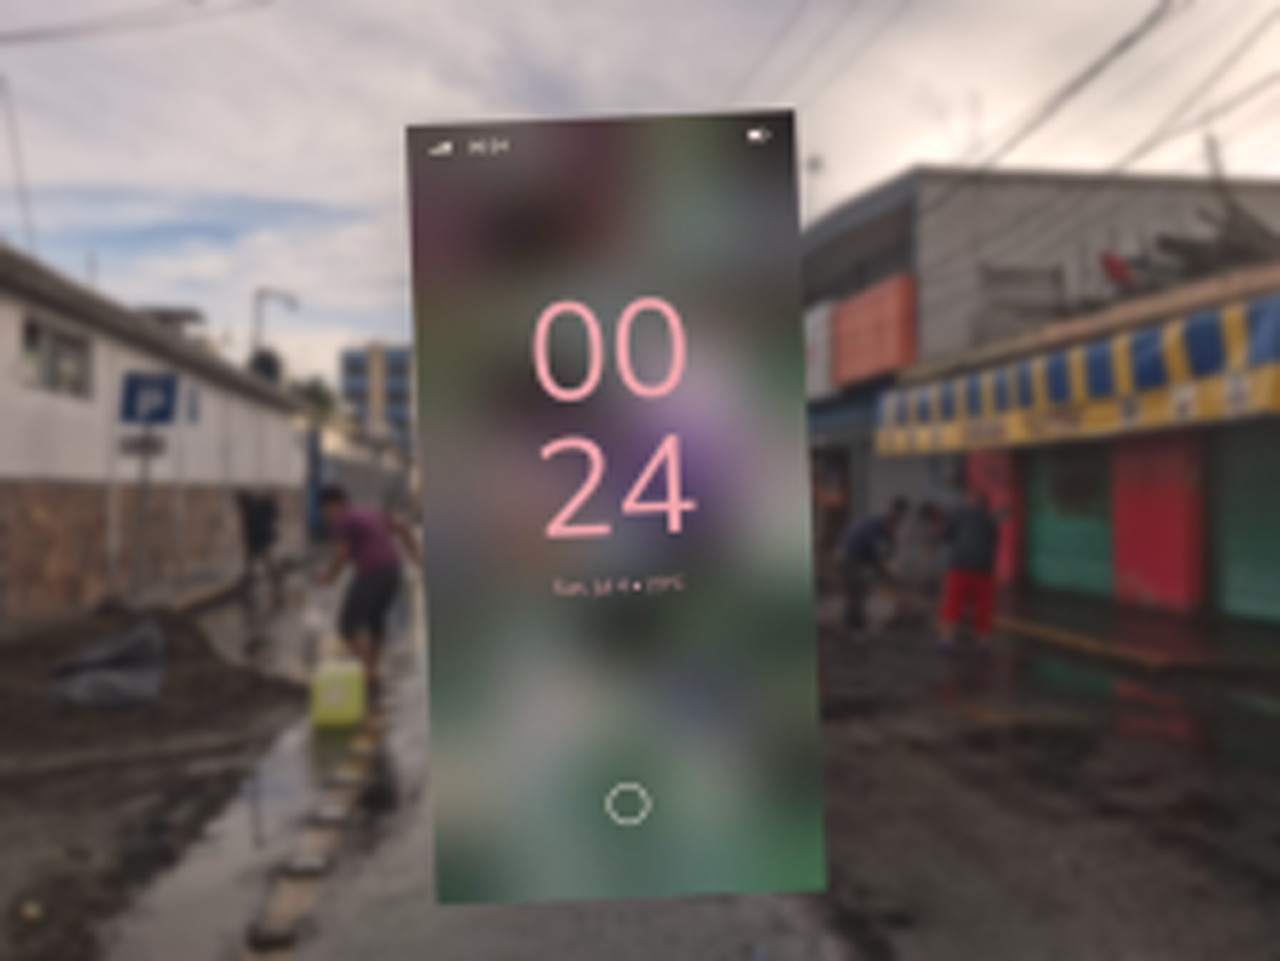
0:24
